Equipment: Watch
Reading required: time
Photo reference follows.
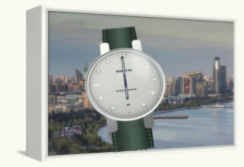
6:00
